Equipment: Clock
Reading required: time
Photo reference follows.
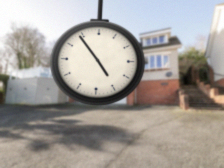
4:54
